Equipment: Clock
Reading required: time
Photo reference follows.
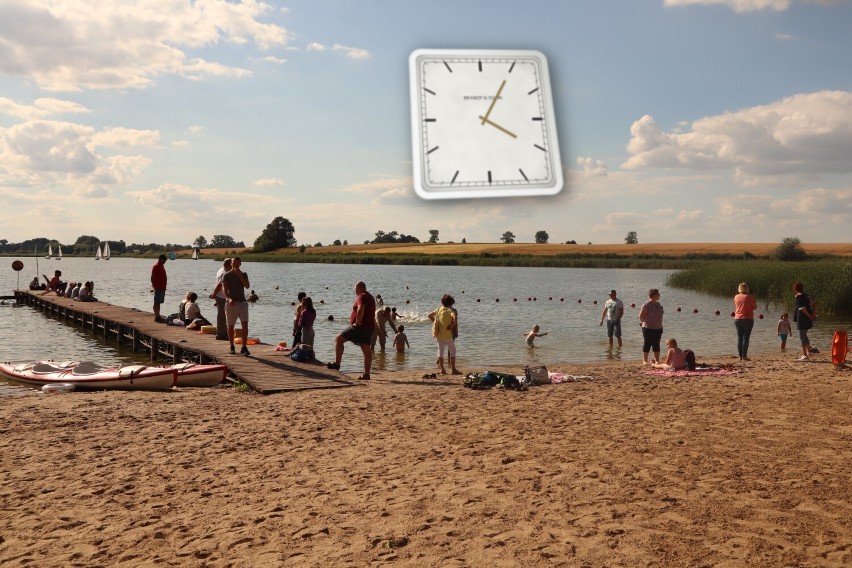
4:05
